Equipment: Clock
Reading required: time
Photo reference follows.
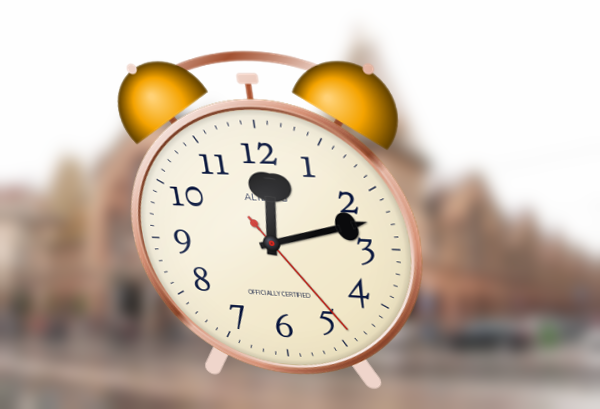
12:12:24
